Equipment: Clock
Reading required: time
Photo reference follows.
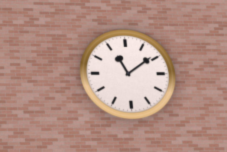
11:09
